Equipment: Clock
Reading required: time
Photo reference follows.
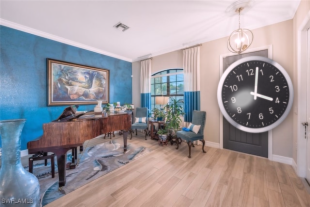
4:03
